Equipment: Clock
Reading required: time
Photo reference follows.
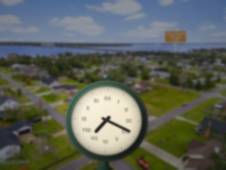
7:19
